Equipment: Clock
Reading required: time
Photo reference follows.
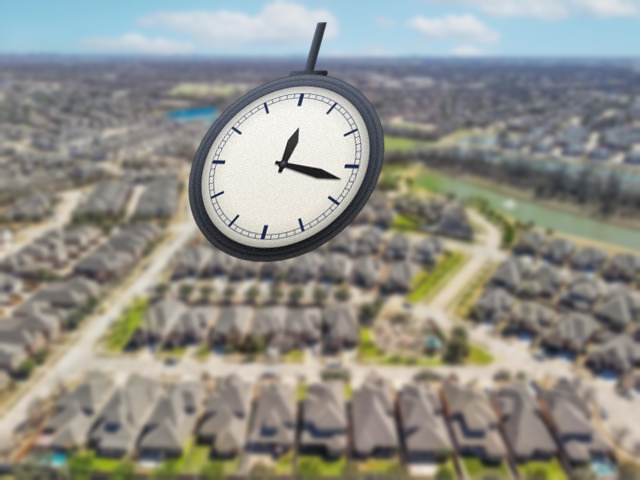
12:17
